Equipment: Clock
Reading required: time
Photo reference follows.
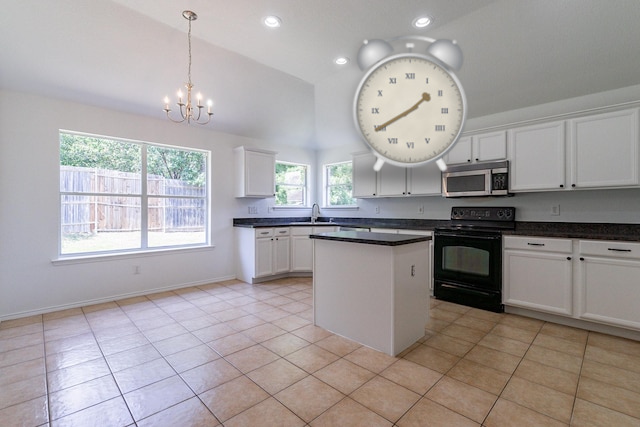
1:40
